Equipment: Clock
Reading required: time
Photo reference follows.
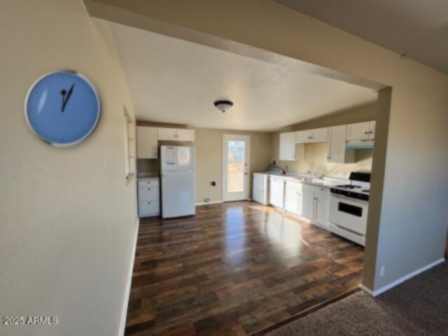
12:04
